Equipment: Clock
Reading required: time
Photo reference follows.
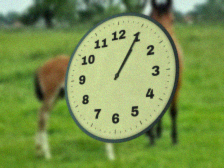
1:05
